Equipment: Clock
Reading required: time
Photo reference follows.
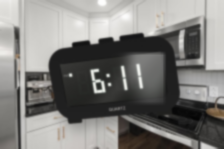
6:11
